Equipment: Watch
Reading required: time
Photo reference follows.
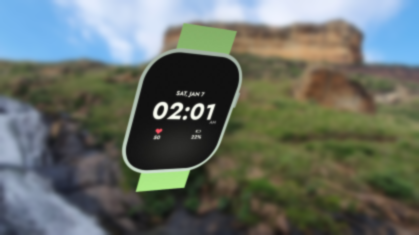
2:01
